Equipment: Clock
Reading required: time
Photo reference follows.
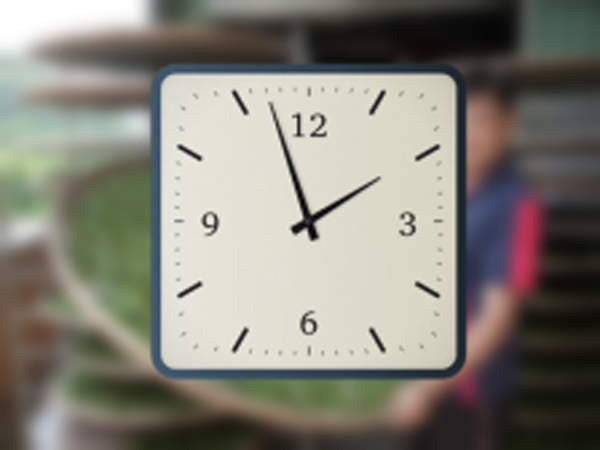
1:57
